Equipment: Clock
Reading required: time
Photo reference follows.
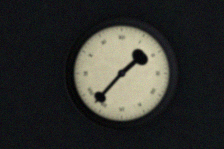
1:37
